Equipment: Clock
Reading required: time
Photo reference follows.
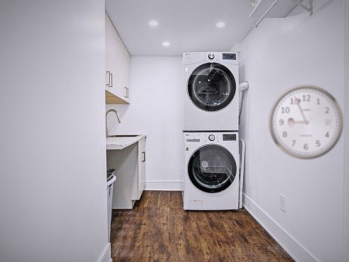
8:56
